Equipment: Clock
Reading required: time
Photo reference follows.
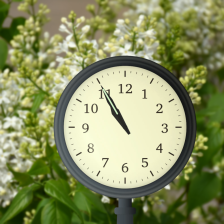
10:55
